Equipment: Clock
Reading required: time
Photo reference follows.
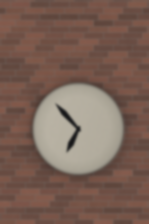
6:53
